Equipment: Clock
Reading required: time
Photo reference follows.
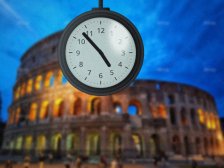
4:53
